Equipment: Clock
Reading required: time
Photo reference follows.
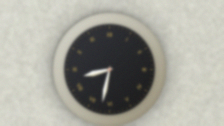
8:32
